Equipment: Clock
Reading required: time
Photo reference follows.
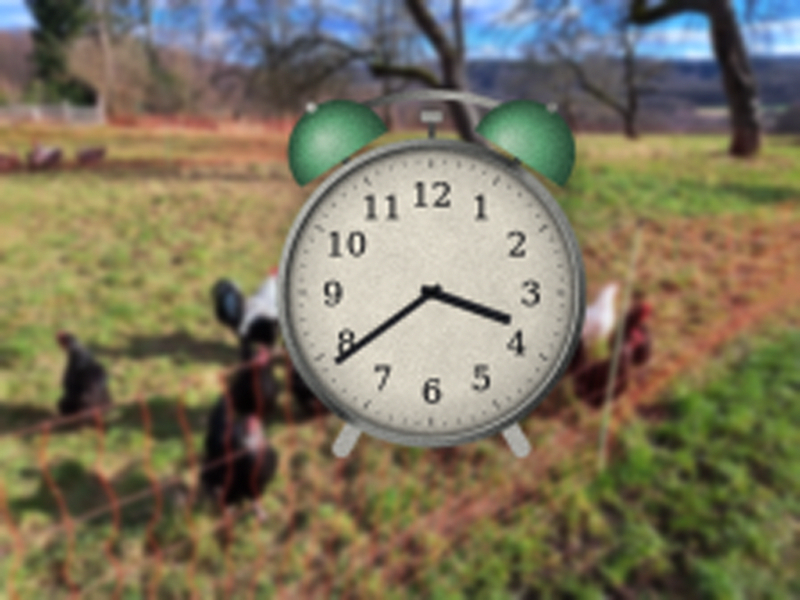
3:39
